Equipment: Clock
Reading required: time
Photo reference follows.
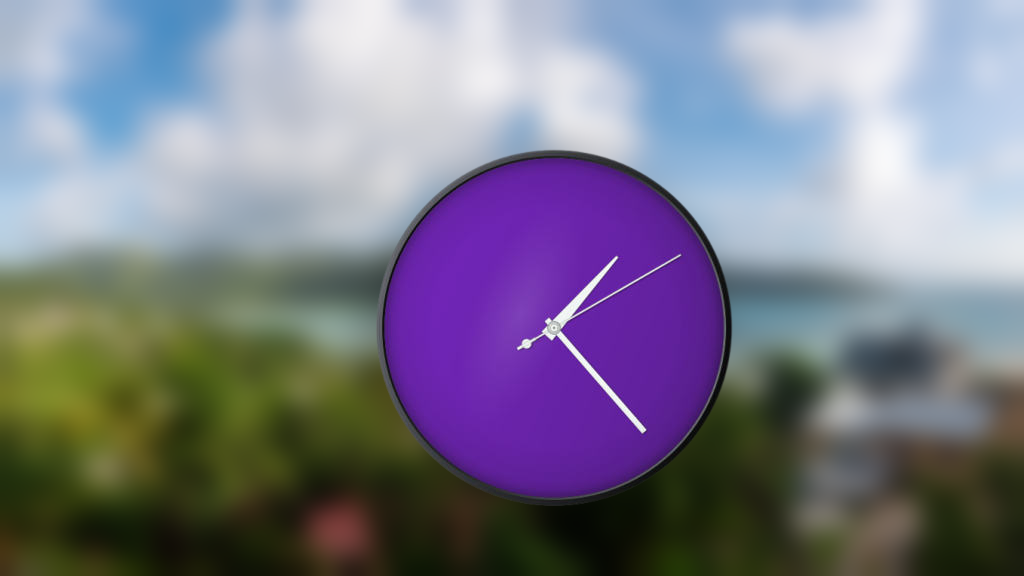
1:23:10
